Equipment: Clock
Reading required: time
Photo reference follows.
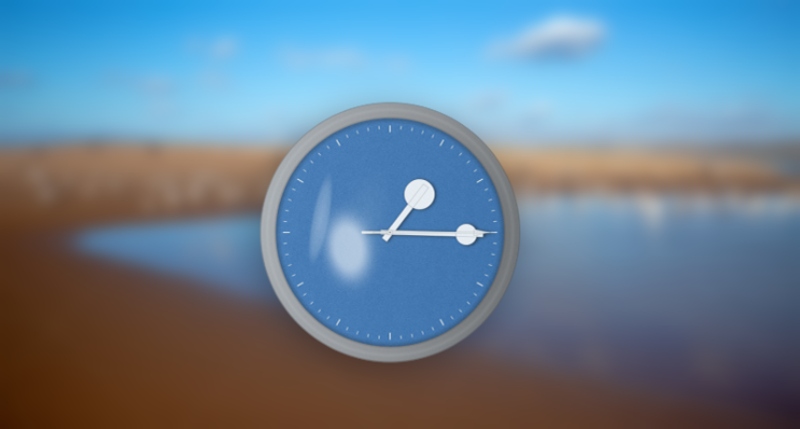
1:15:15
